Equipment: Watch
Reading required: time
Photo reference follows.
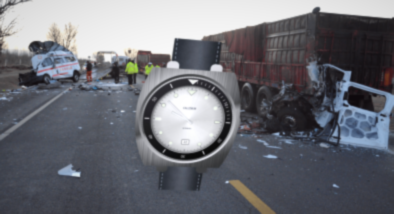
9:52
